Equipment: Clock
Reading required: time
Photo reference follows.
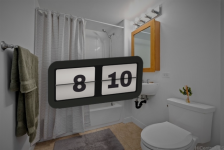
8:10
